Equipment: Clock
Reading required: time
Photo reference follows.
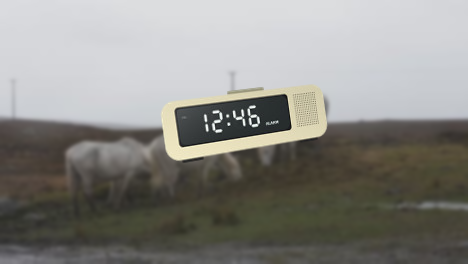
12:46
